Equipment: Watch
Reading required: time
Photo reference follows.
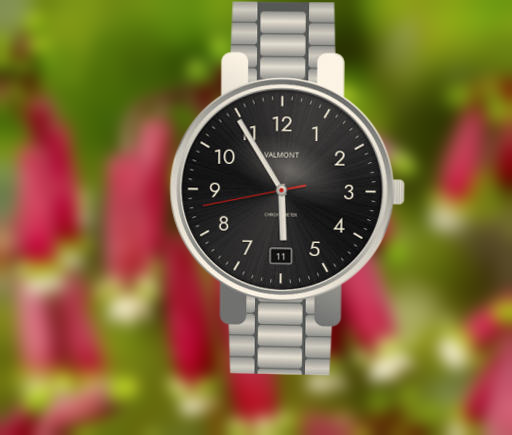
5:54:43
